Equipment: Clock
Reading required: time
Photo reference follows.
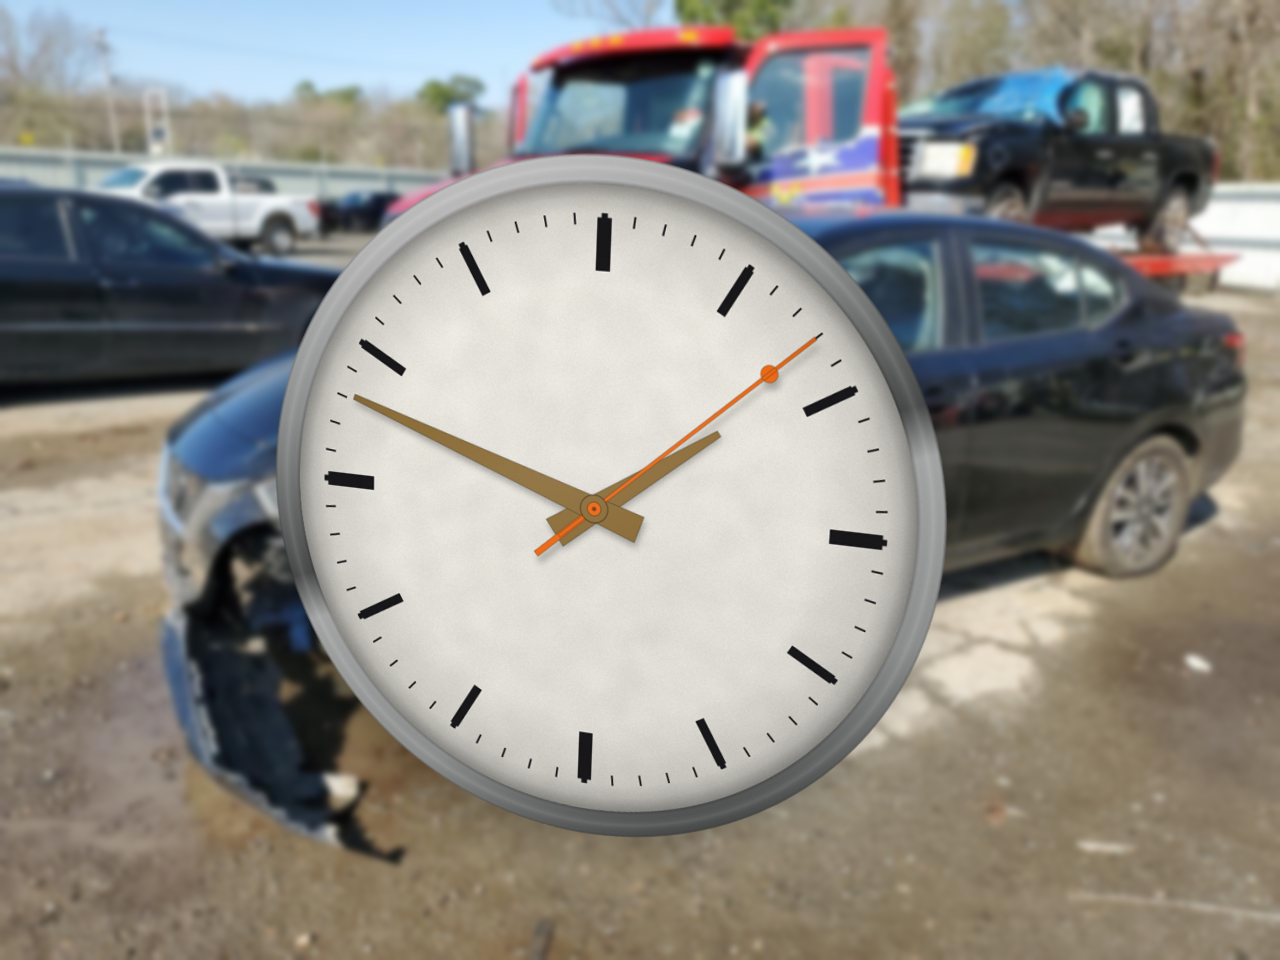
1:48:08
